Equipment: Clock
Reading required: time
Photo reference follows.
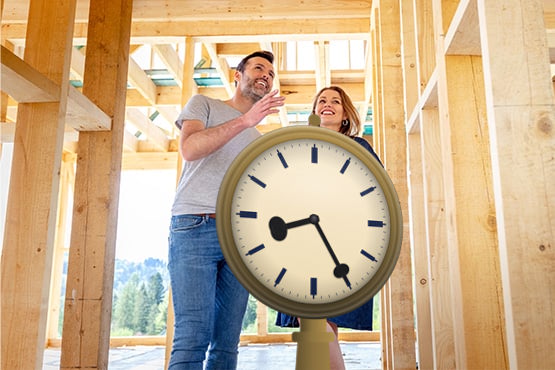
8:25
